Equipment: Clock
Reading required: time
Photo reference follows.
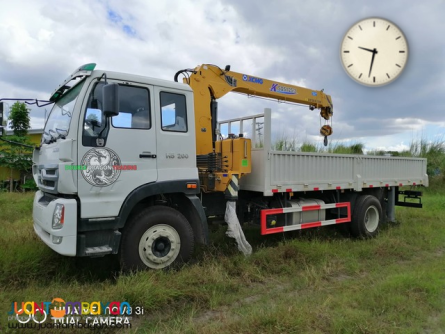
9:32
